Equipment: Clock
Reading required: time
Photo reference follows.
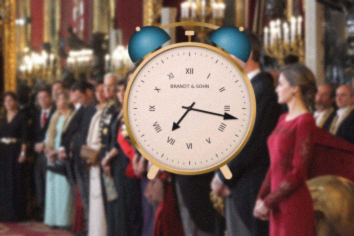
7:17
